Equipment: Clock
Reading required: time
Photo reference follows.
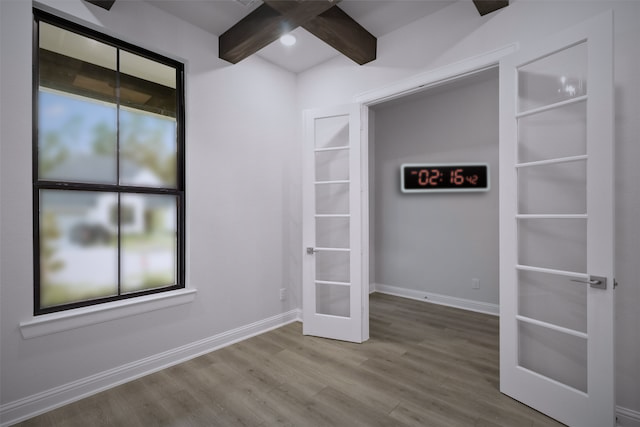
2:16
